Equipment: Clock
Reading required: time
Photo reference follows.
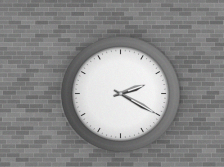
2:20
